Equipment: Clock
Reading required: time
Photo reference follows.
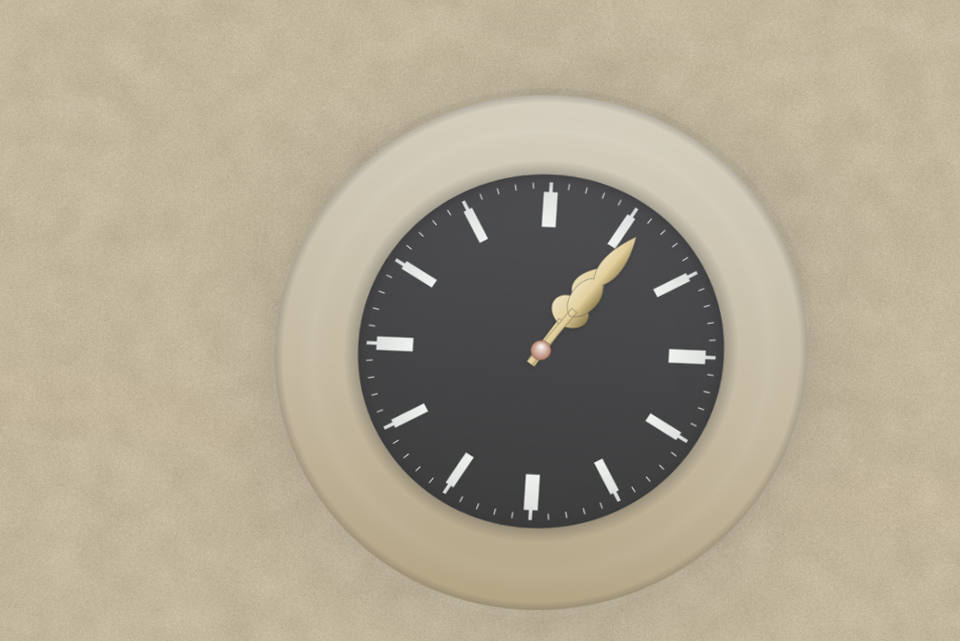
1:06
